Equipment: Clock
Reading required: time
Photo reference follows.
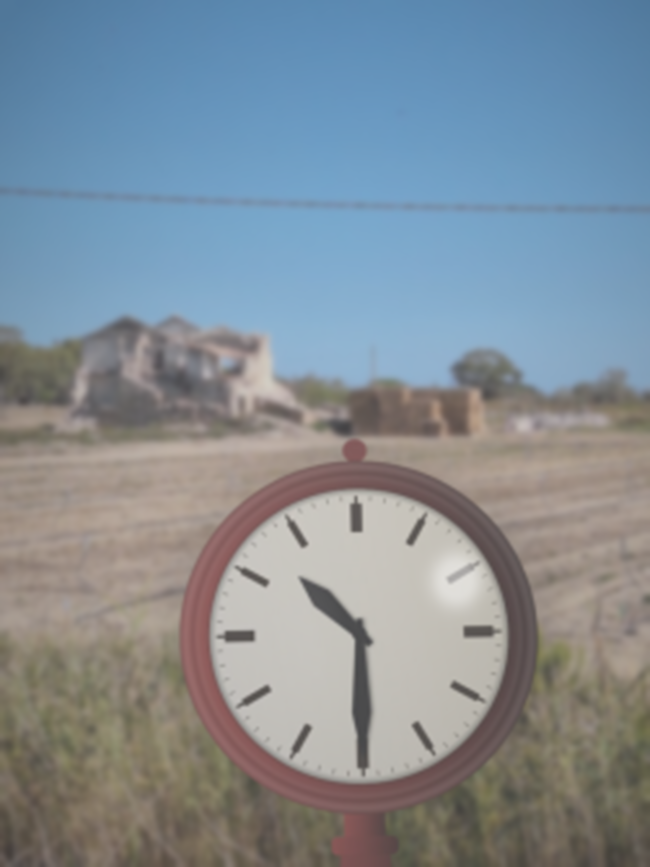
10:30
